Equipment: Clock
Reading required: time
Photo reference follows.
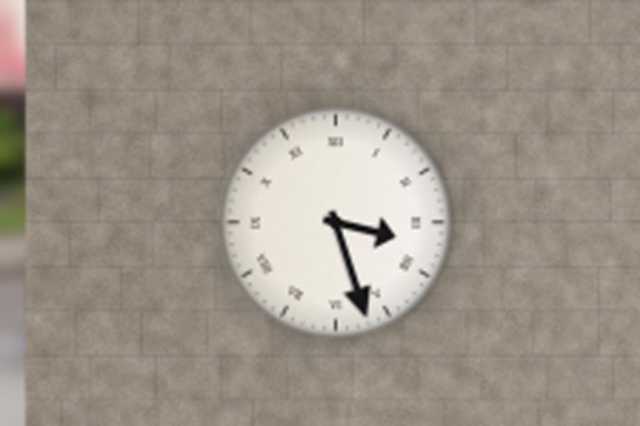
3:27
